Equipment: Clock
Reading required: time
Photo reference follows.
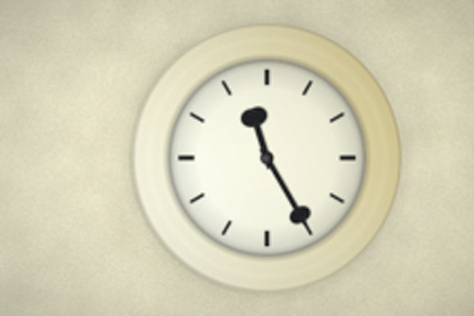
11:25
